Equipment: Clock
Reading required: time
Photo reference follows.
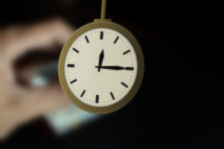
12:15
